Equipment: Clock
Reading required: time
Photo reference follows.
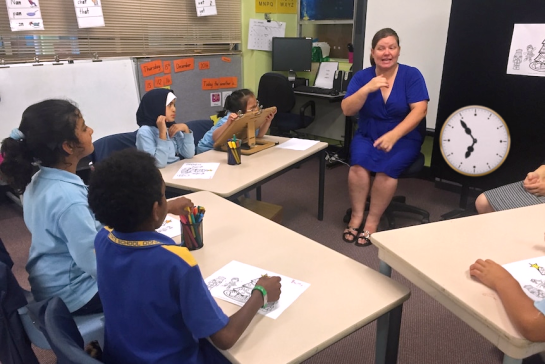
6:54
